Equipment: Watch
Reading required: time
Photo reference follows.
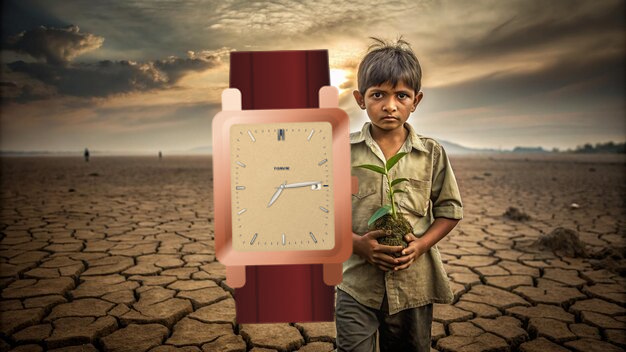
7:14
